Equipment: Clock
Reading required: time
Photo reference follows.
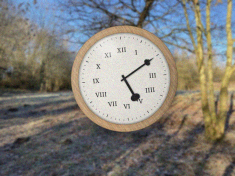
5:10
